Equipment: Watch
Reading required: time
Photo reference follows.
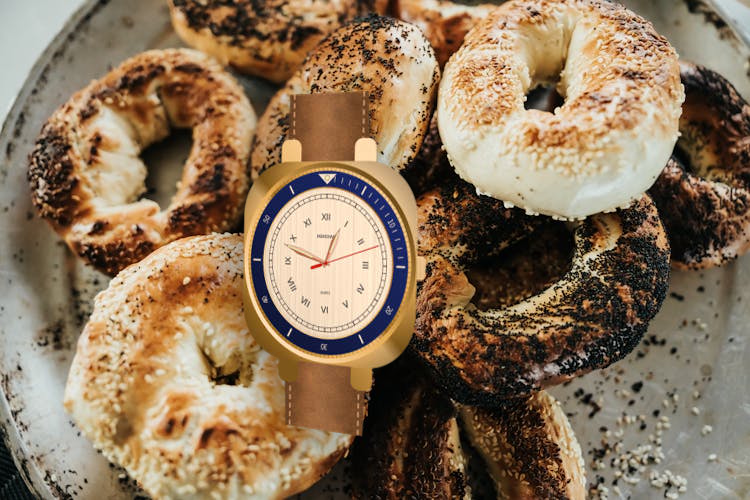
12:48:12
